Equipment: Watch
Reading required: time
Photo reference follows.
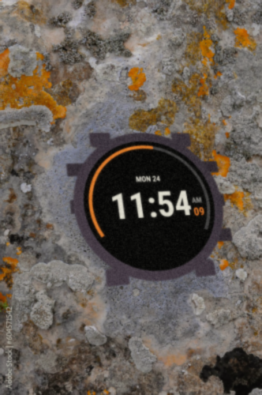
11:54:09
